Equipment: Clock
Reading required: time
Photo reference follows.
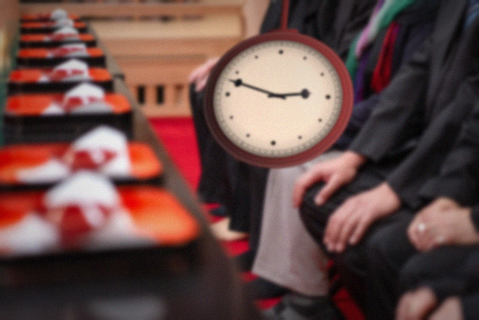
2:48
